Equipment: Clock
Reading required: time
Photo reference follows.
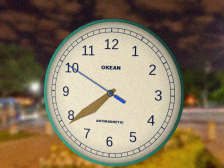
7:38:50
